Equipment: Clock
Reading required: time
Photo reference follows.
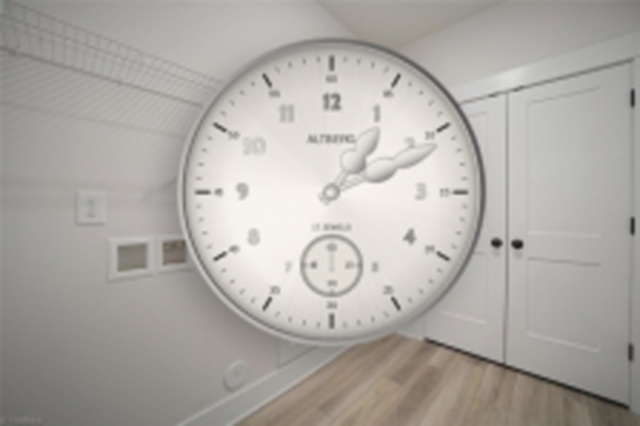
1:11
